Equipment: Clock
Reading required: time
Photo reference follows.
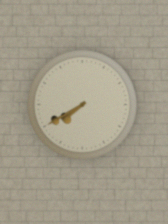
7:40
